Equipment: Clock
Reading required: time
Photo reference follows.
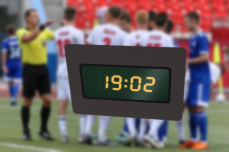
19:02
